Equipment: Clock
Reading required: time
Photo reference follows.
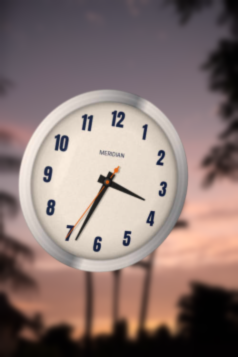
3:33:35
